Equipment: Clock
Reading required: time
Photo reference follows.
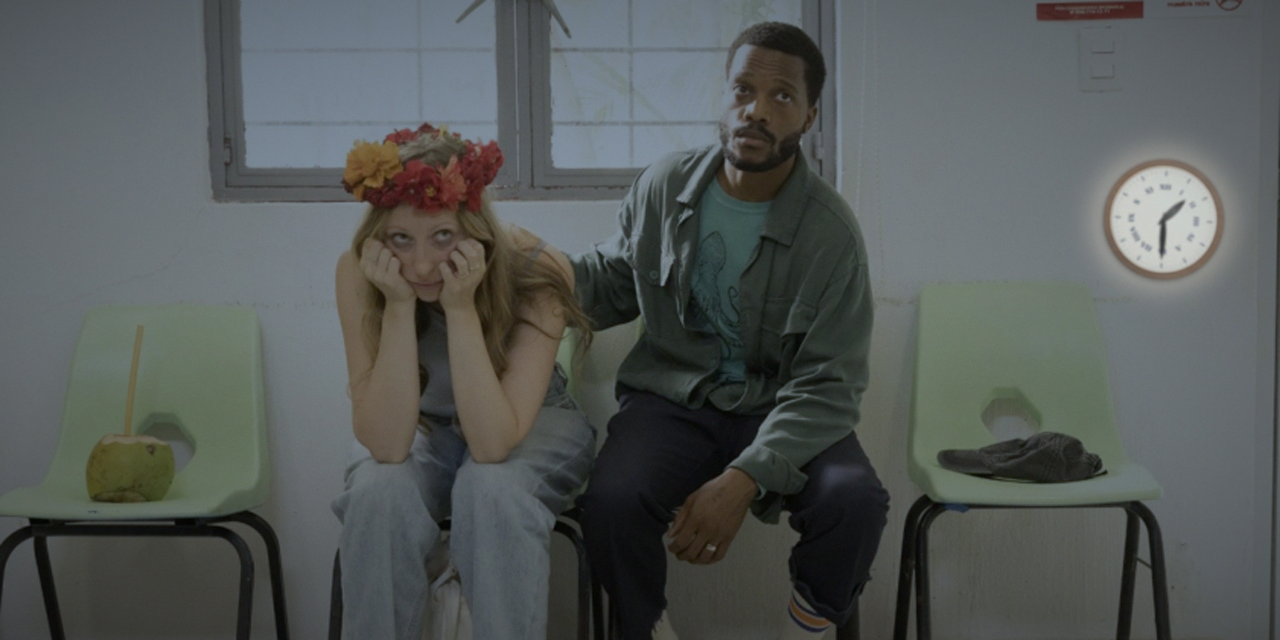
1:30
